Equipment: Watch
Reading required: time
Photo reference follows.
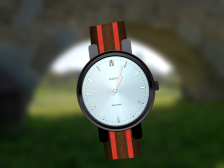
1:04
